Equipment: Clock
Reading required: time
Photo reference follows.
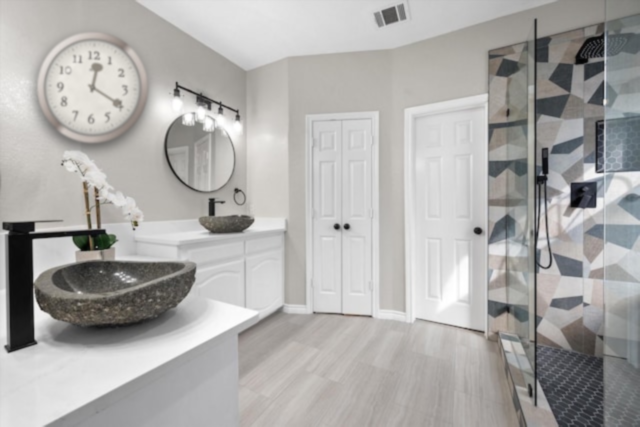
12:20
